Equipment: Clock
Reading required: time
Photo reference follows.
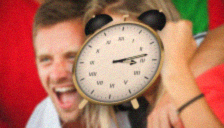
3:13
